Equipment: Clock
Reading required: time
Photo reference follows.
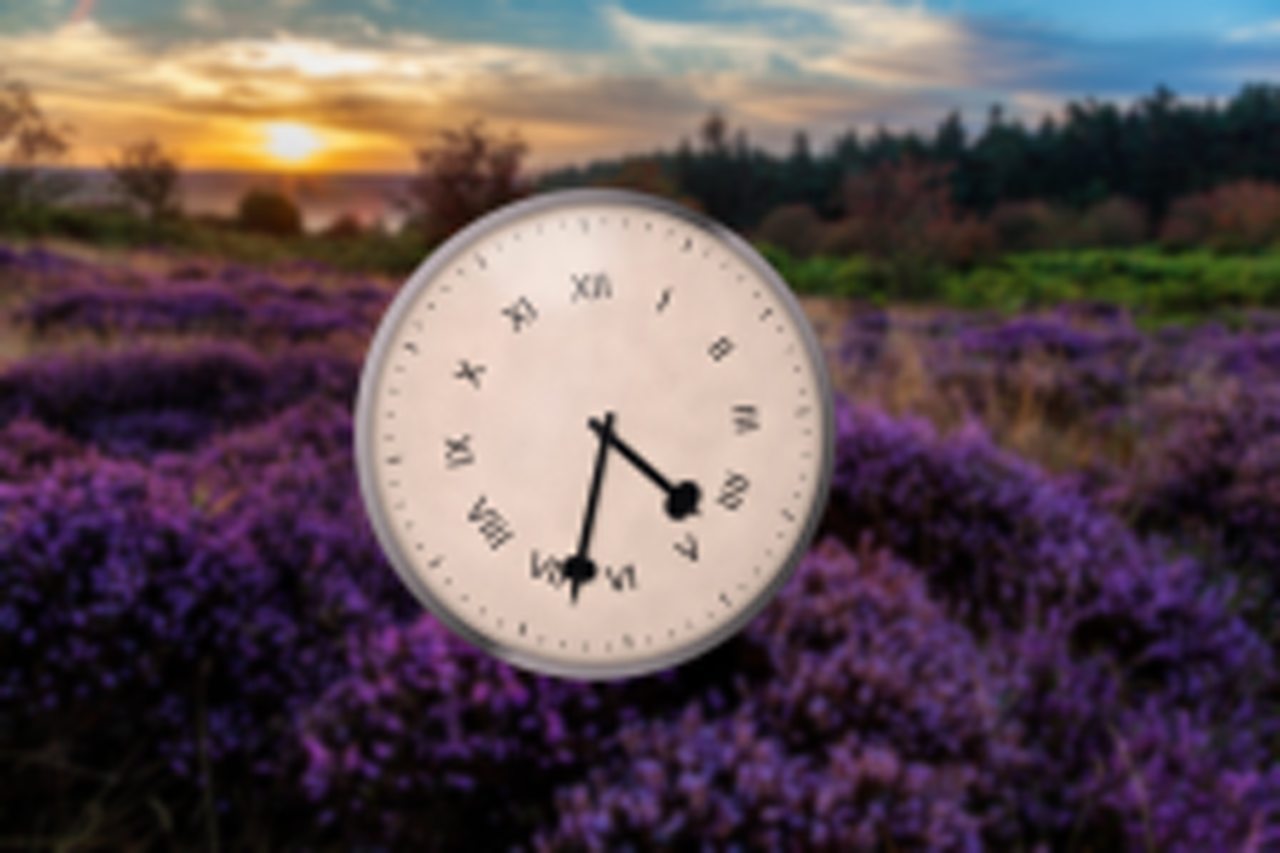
4:33
